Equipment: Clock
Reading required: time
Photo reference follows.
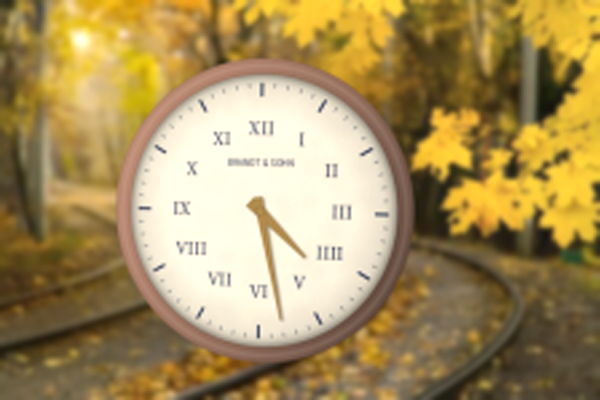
4:28
